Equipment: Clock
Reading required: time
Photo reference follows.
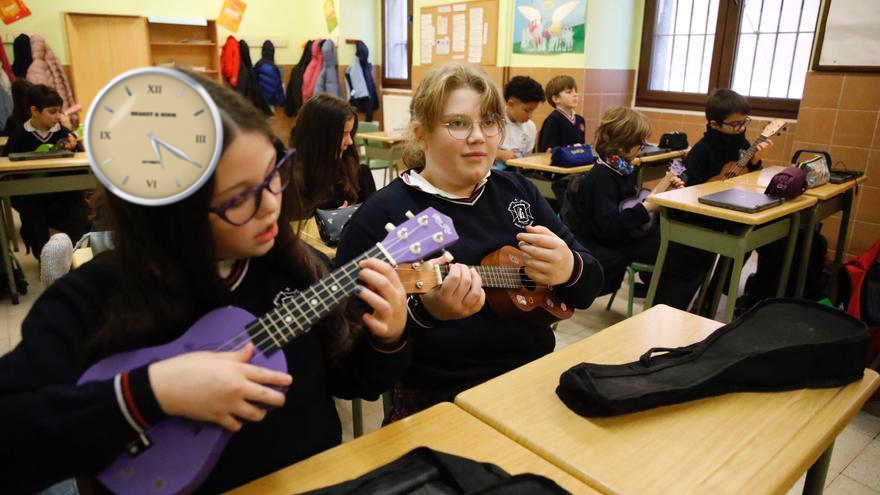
5:20
